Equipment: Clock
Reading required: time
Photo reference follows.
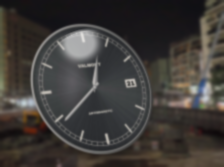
12:39
